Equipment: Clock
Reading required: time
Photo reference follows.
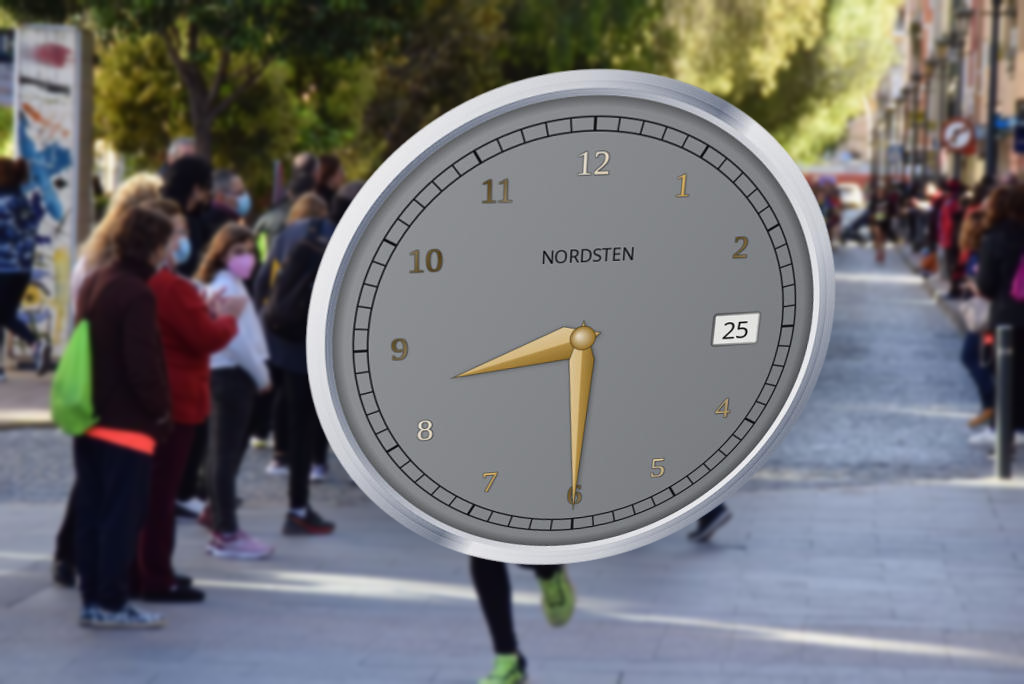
8:30
